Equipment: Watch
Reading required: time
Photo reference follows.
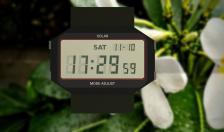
17:29:59
